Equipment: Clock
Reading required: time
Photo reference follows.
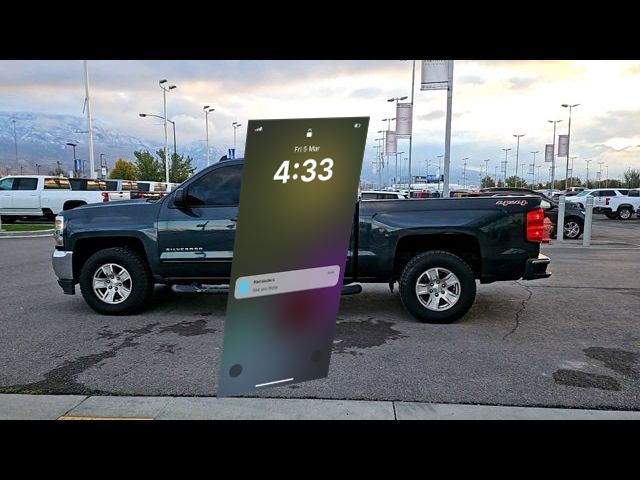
4:33
